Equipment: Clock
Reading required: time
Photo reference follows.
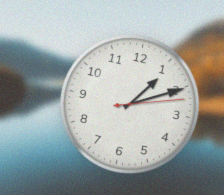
1:10:12
